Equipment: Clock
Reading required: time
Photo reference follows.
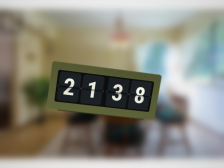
21:38
